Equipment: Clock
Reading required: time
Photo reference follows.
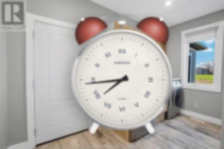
7:44
